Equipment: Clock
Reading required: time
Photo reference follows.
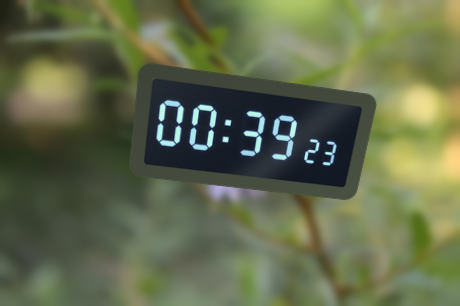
0:39:23
